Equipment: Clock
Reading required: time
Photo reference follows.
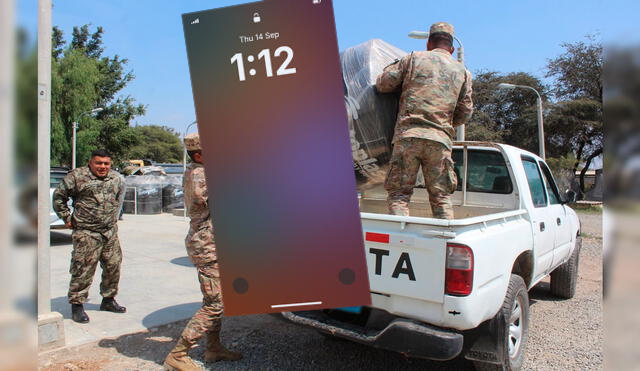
1:12
